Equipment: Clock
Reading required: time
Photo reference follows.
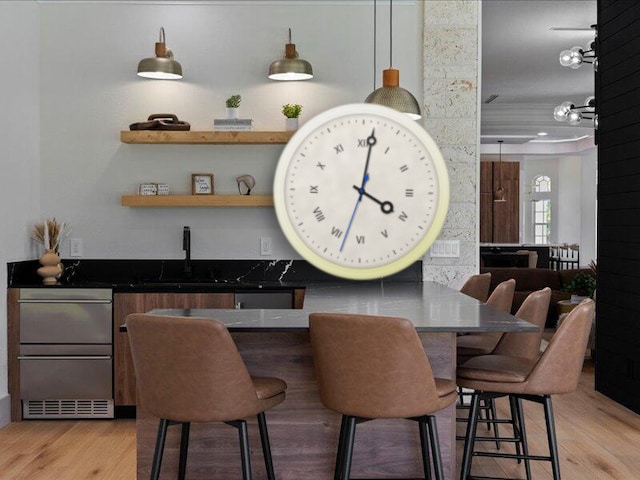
4:01:33
